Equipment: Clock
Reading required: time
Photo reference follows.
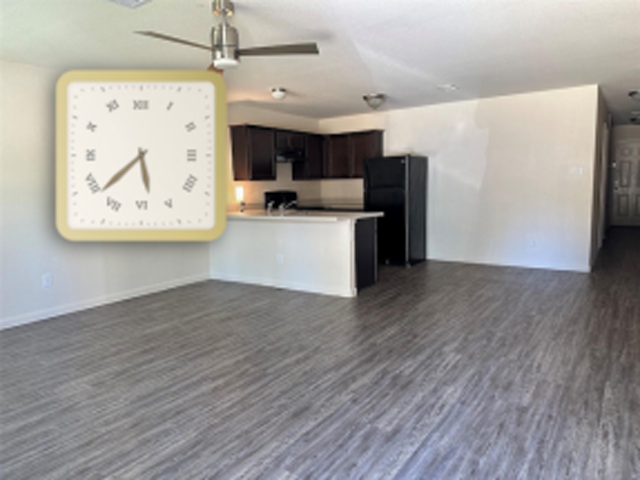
5:38
